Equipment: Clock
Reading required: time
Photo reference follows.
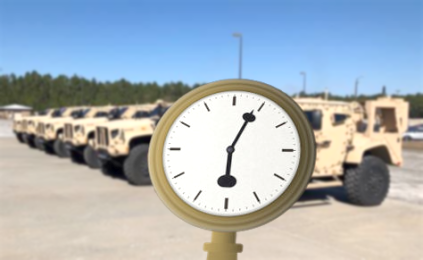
6:04
